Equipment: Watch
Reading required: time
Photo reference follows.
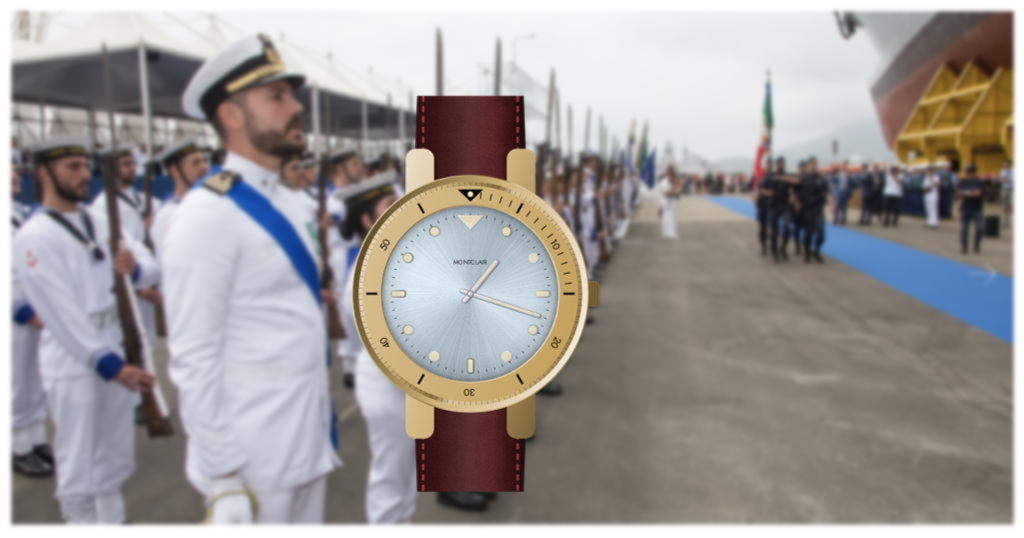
1:18
